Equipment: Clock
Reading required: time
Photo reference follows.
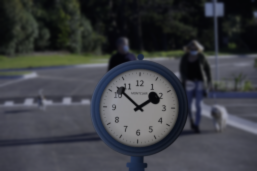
1:52
